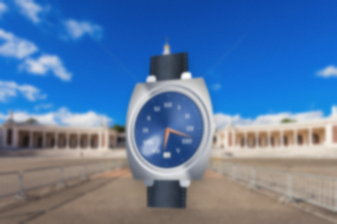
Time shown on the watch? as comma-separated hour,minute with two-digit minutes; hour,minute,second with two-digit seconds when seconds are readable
6,18
